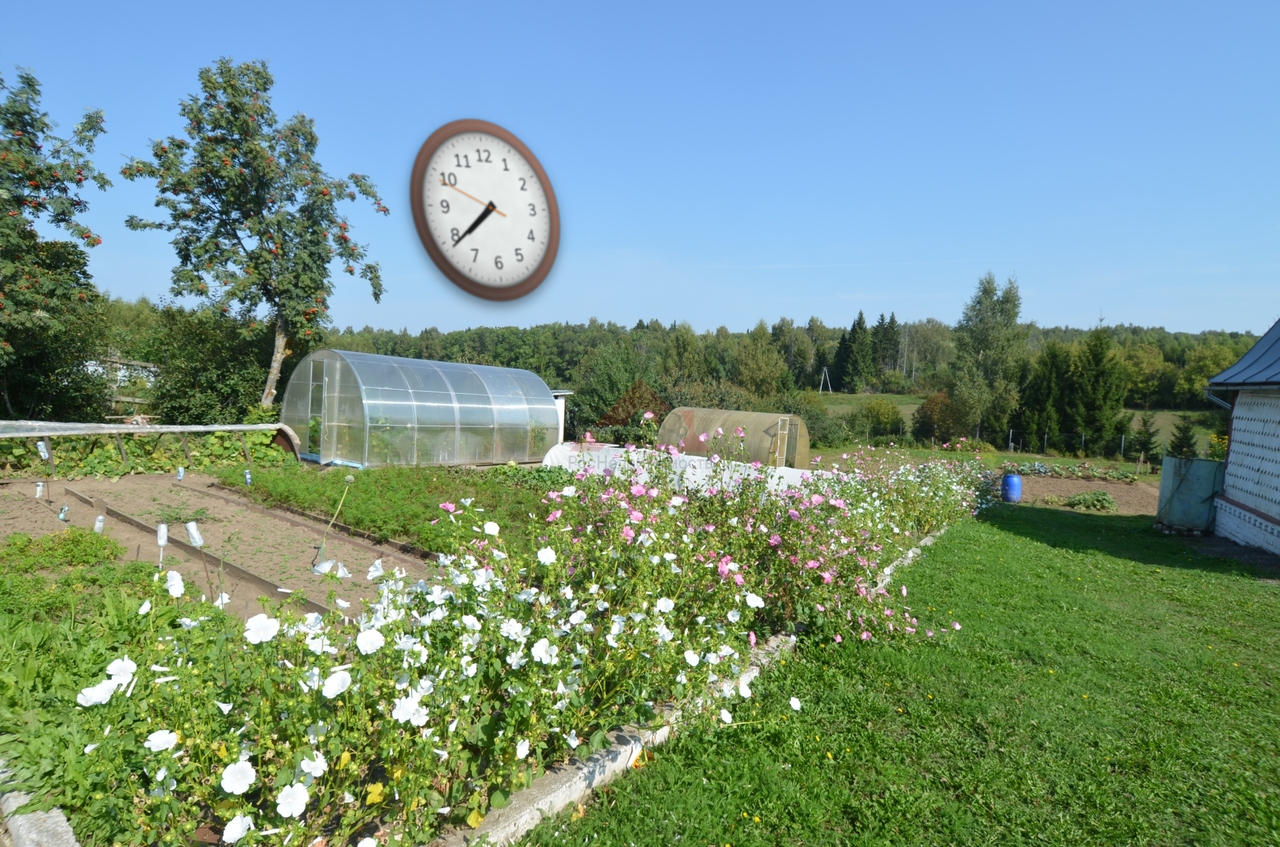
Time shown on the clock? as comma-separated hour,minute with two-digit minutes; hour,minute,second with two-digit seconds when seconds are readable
7,38,49
